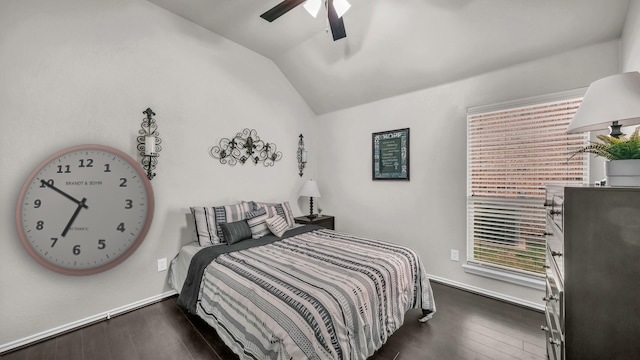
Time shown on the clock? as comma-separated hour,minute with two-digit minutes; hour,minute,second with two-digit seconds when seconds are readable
6,50
